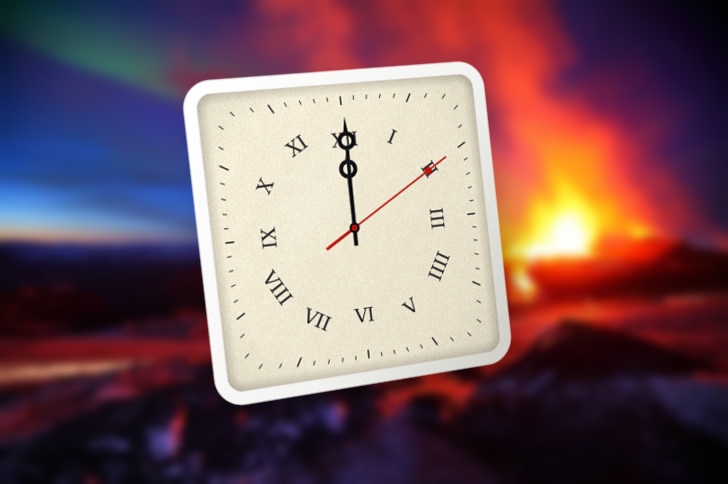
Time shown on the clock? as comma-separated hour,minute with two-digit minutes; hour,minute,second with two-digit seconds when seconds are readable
12,00,10
